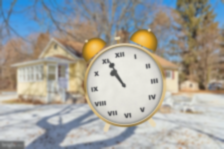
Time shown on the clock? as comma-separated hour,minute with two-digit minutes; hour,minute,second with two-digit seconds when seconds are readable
10,56
